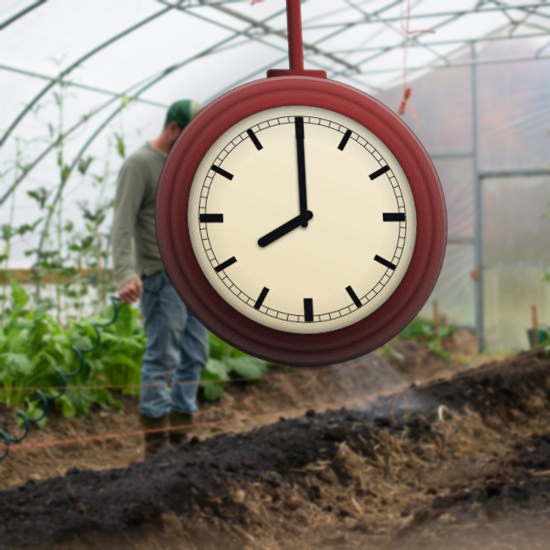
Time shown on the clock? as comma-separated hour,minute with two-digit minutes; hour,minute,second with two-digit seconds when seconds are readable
8,00
